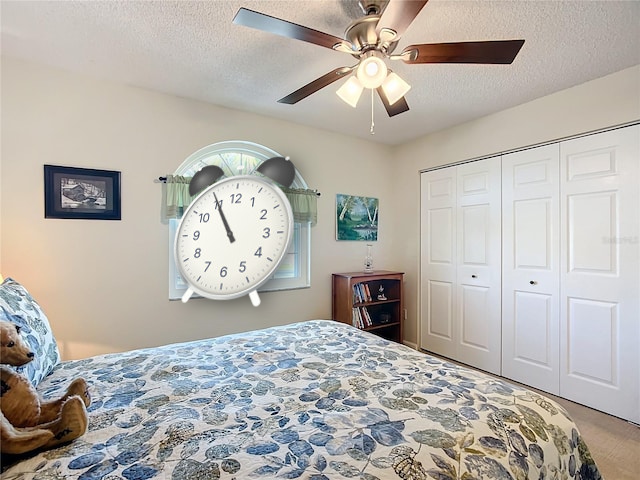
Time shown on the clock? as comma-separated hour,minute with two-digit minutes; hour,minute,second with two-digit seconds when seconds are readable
10,55
